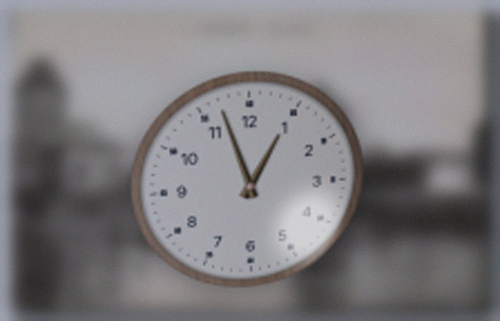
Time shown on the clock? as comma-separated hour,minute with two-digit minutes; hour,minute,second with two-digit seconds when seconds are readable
12,57
